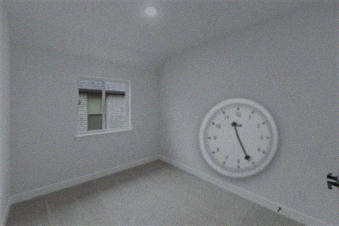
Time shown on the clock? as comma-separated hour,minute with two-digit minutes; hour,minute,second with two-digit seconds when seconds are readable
11,26
